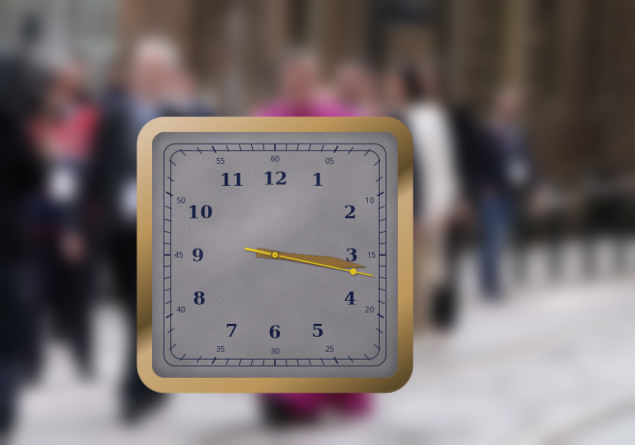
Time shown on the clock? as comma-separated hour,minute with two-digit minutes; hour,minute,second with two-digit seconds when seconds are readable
3,16,17
